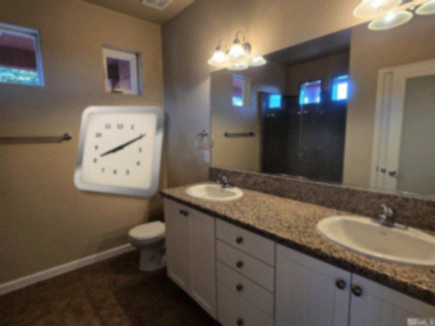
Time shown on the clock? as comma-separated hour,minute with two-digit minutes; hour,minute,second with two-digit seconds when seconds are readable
8,10
